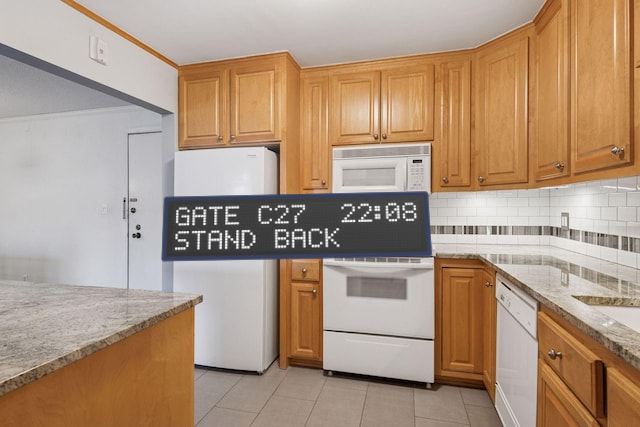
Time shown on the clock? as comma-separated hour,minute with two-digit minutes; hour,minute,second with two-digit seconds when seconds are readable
22,08
